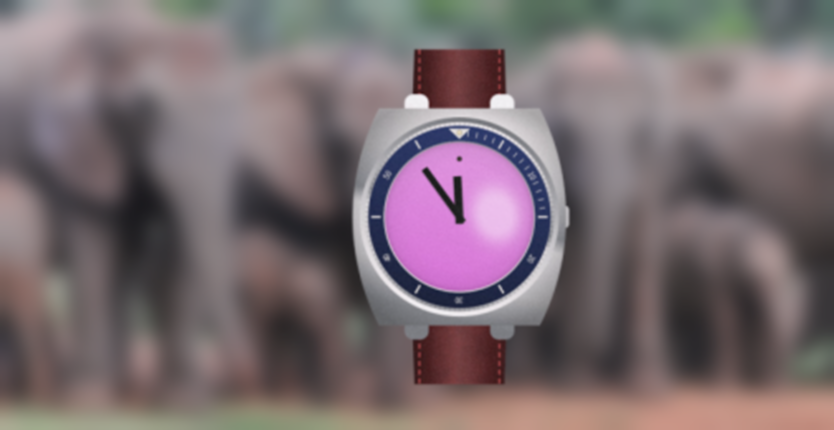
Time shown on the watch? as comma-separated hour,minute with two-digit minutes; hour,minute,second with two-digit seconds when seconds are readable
11,54
